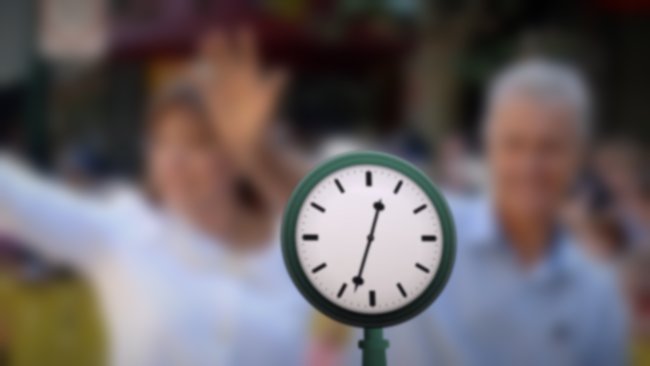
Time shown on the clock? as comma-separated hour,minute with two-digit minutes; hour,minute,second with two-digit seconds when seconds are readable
12,33
